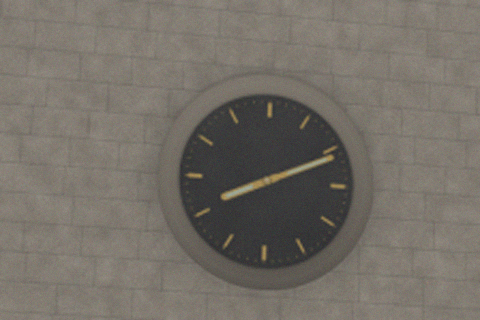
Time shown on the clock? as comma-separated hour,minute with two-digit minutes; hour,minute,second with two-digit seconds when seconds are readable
8,11
